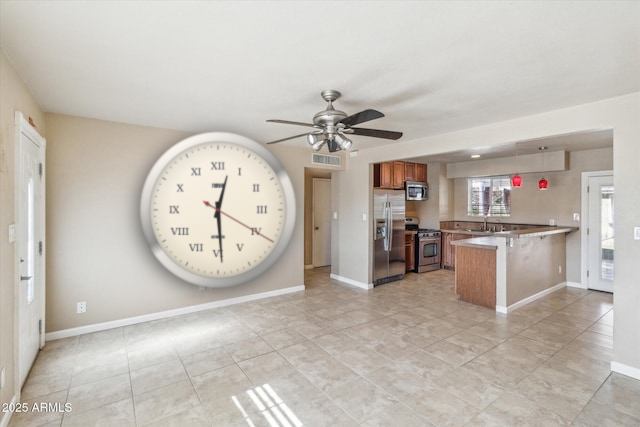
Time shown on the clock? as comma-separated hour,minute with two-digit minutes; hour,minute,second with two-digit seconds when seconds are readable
12,29,20
